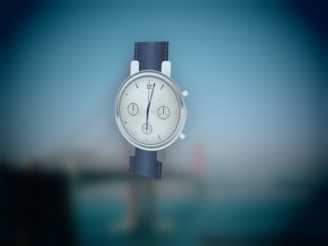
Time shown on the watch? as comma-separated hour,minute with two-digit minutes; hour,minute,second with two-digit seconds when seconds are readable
6,02
